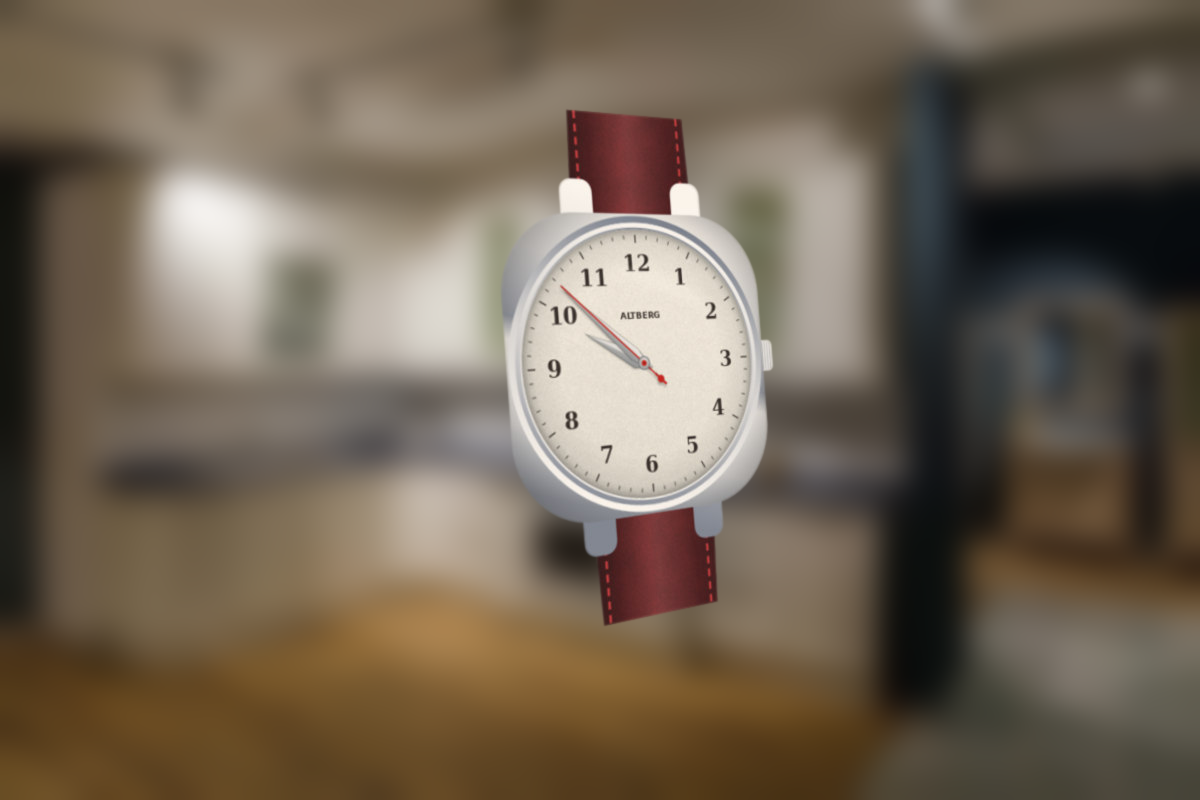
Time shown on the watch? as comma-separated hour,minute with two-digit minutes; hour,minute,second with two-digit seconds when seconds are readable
9,51,52
